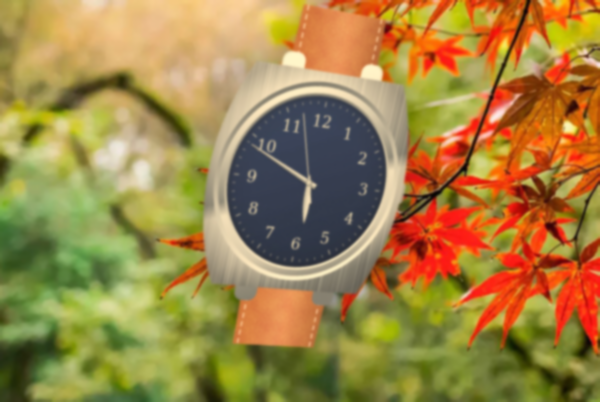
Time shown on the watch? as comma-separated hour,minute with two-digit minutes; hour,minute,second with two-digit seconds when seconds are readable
5,48,57
